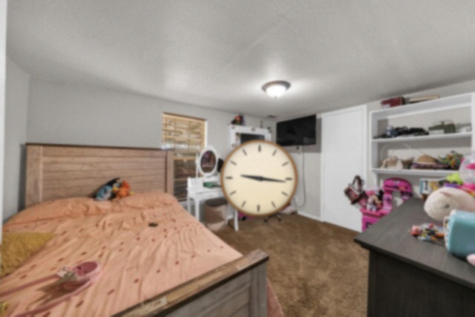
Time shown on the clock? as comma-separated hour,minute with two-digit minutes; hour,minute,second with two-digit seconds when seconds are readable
9,16
